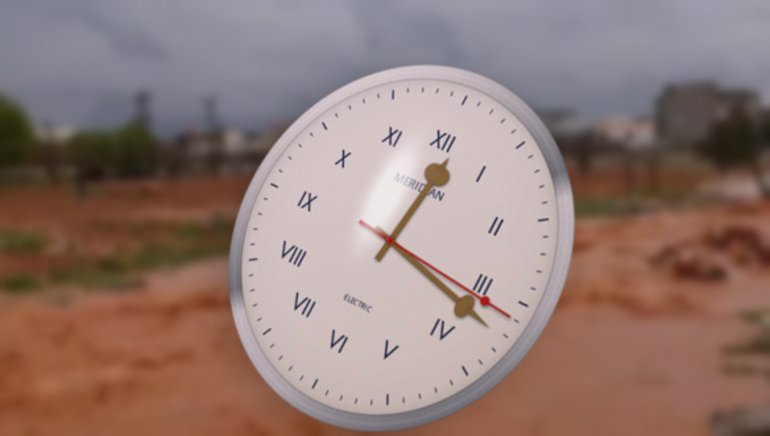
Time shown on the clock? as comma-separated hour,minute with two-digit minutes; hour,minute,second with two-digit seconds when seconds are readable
12,17,16
